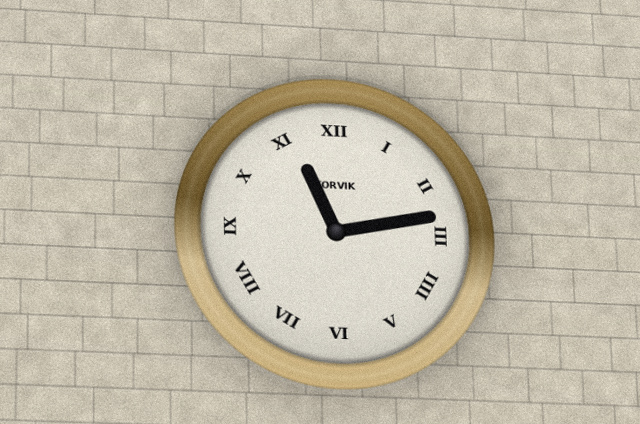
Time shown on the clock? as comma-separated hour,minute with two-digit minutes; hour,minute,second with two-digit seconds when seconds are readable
11,13
